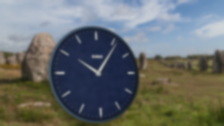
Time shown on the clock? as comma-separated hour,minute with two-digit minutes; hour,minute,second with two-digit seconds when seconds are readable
10,06
